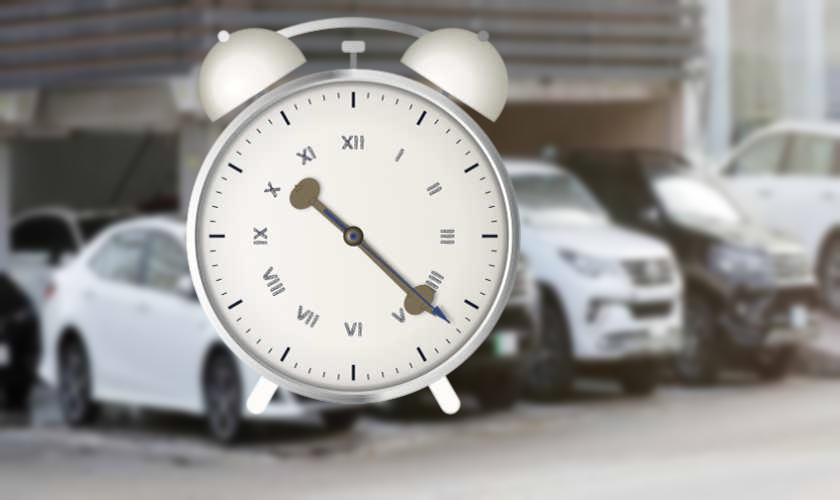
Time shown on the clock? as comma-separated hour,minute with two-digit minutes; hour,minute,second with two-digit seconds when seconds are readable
10,22,22
